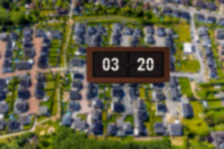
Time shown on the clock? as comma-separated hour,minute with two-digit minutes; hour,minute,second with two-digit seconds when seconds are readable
3,20
